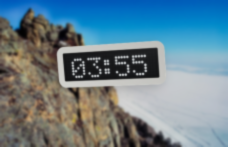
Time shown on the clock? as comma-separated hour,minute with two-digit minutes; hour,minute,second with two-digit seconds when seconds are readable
3,55
